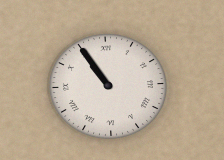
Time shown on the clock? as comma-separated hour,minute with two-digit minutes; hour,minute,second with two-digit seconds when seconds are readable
10,55
